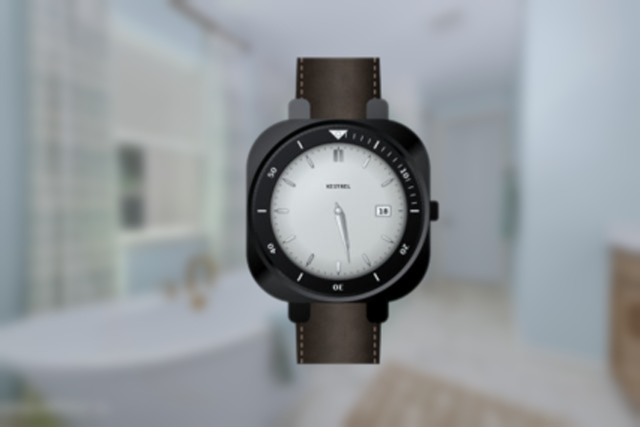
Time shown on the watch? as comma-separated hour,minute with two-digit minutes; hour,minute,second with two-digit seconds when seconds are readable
5,28
